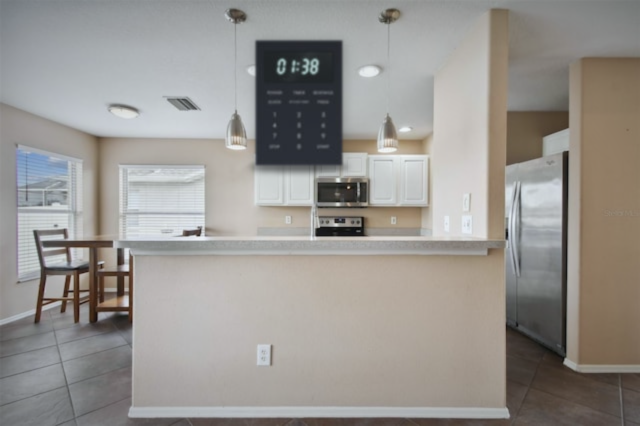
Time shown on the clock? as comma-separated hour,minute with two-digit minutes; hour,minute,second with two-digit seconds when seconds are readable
1,38
